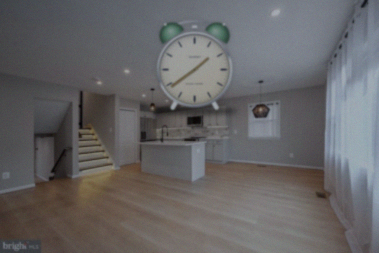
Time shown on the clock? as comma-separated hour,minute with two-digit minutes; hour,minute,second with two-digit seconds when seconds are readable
1,39
